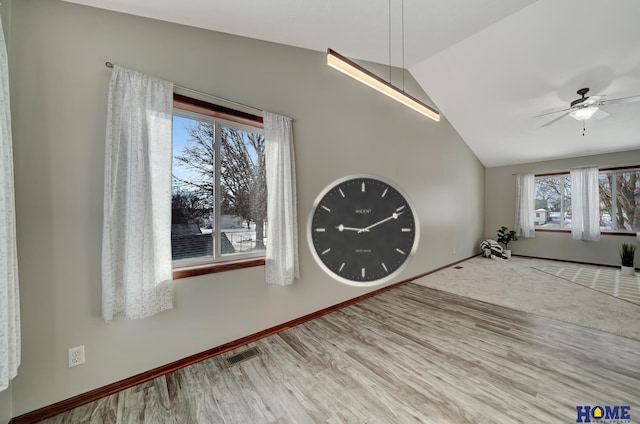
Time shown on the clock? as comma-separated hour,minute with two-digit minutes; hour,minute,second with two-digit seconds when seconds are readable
9,11
